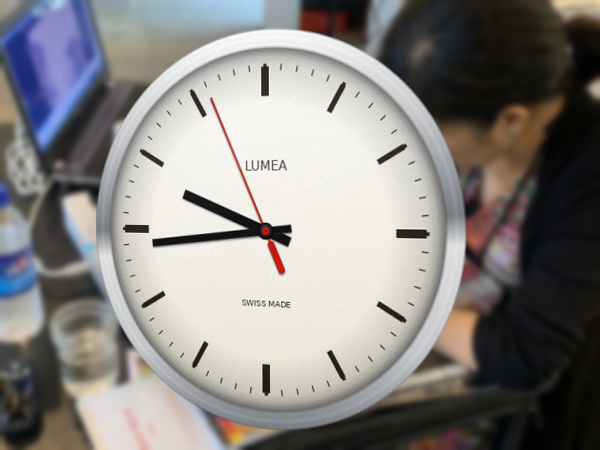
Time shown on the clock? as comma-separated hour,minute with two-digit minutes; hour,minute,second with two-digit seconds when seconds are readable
9,43,56
